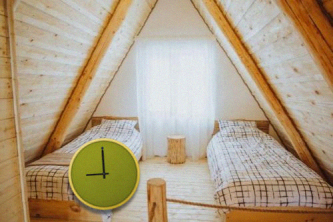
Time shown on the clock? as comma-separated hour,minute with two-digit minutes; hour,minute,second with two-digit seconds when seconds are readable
9,00
